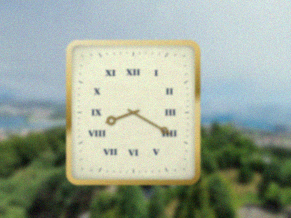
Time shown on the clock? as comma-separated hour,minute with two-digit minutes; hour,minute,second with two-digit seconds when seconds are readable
8,20
